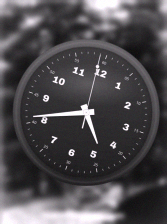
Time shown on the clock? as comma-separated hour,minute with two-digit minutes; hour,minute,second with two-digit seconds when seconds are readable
4,40,59
